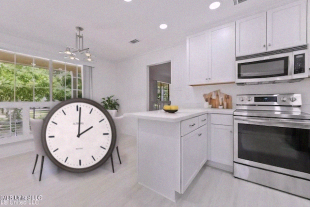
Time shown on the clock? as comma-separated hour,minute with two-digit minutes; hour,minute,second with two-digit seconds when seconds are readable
2,01
